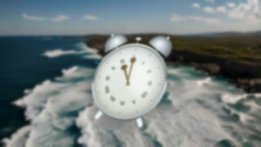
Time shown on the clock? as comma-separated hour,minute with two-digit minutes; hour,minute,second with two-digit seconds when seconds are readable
11,00
